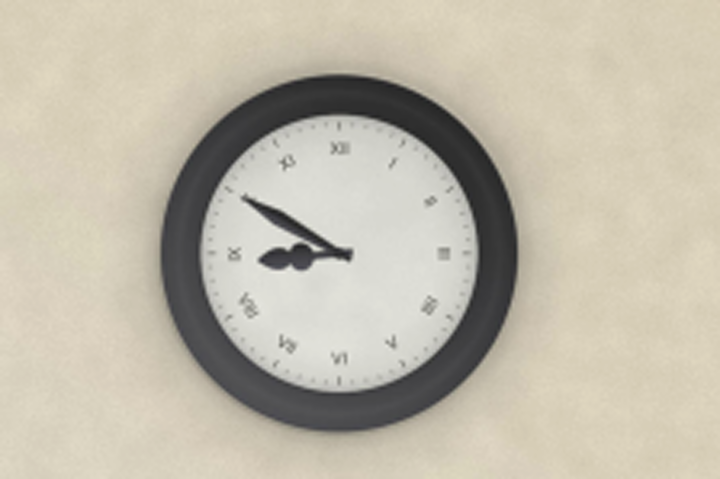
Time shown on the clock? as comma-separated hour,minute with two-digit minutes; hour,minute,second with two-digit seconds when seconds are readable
8,50
